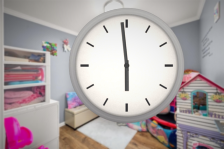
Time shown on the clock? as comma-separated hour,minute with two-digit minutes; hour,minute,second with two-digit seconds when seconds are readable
5,59
